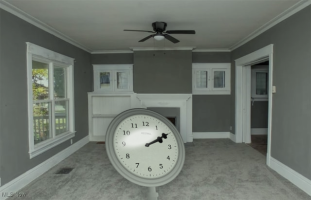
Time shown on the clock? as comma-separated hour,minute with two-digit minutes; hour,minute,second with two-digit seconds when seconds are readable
2,10
